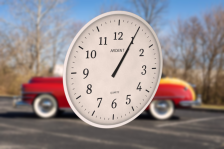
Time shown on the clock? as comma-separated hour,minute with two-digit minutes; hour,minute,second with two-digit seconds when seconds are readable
1,05
